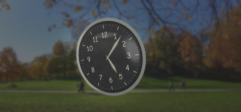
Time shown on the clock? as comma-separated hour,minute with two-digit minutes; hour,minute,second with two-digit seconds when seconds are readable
5,07
